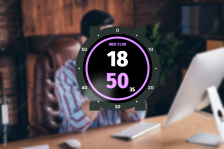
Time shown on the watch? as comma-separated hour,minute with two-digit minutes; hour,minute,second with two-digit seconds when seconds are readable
18,50
